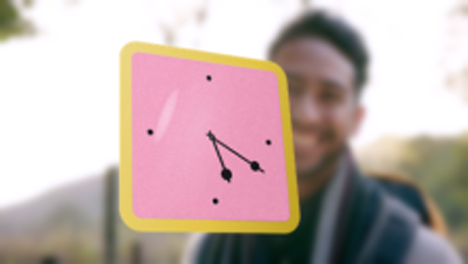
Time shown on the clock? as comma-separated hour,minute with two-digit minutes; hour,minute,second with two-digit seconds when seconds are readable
5,20
